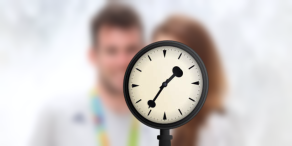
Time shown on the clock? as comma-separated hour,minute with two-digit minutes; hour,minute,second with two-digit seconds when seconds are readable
1,36
